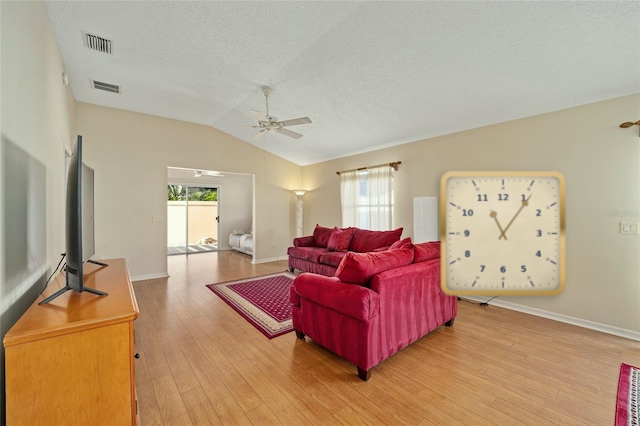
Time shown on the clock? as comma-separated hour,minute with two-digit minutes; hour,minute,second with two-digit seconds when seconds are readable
11,06
